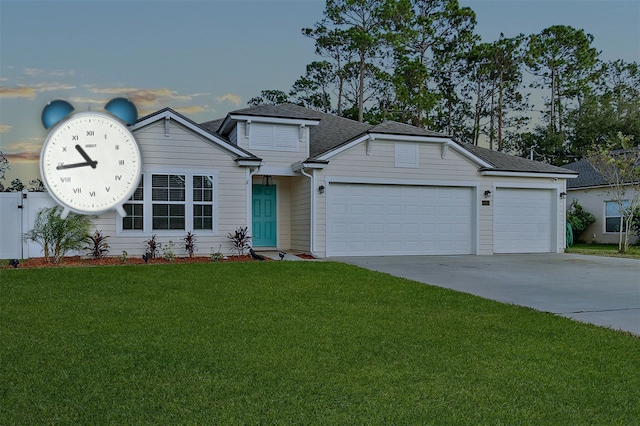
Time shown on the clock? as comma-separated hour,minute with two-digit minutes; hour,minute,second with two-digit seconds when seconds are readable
10,44
